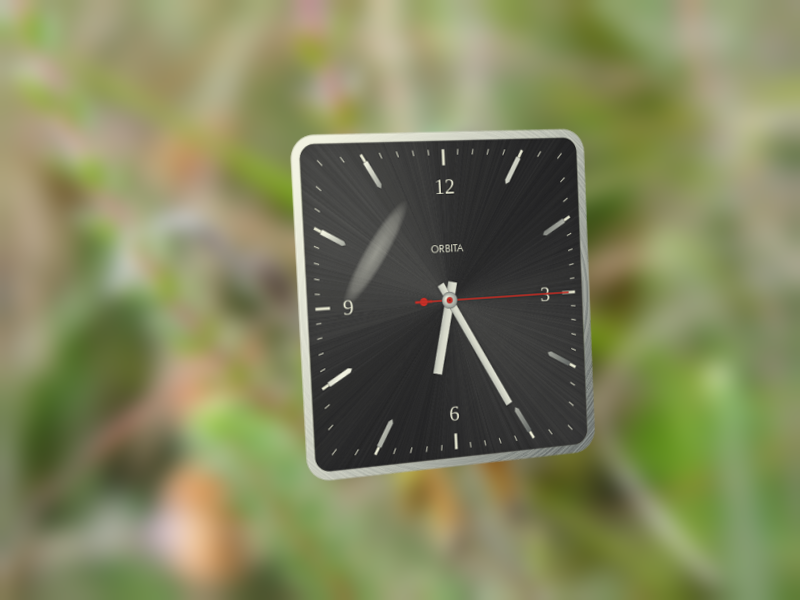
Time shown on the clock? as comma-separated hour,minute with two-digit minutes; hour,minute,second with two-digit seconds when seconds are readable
6,25,15
